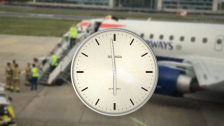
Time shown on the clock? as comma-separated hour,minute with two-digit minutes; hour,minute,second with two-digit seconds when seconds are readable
5,59
